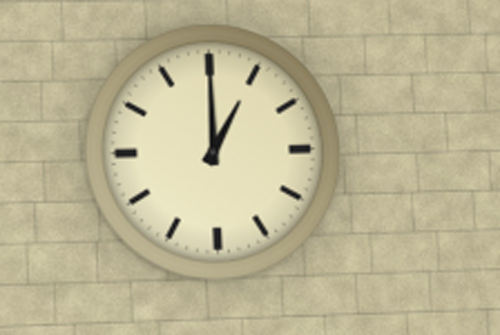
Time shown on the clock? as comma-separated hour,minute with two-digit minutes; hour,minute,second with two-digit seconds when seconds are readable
1,00
